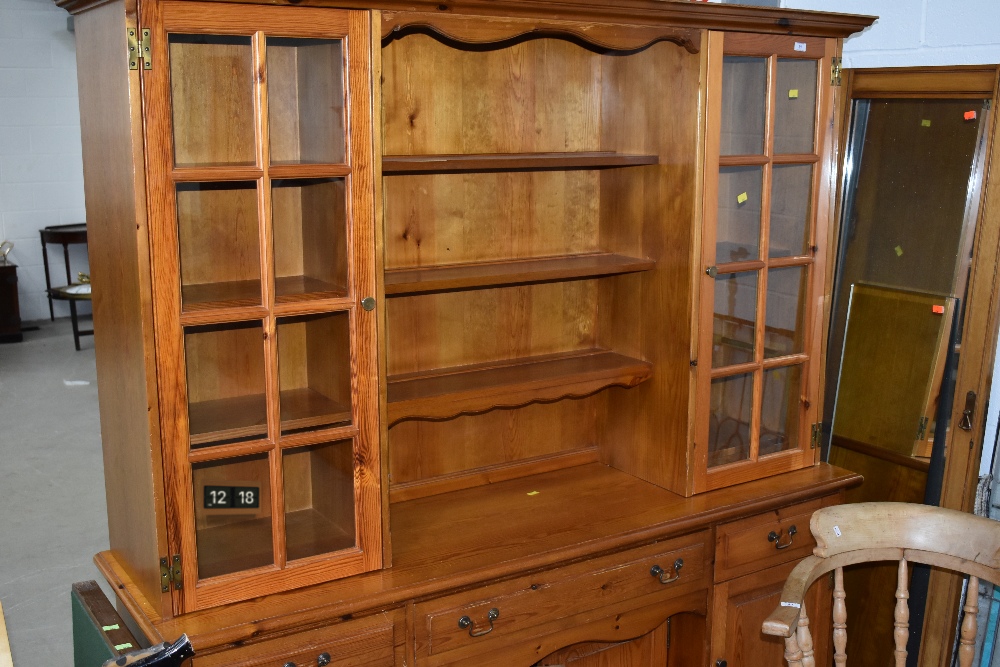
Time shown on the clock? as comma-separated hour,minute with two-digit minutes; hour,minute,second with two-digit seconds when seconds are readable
12,18
